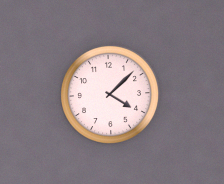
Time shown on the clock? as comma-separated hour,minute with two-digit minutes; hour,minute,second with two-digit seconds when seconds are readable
4,08
